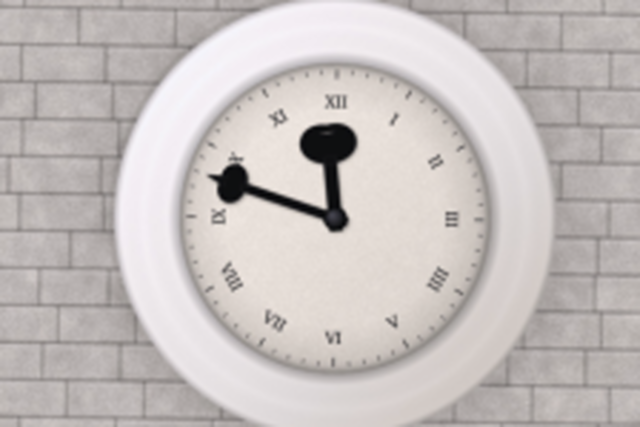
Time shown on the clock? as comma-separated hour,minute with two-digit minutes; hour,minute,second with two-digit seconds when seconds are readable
11,48
